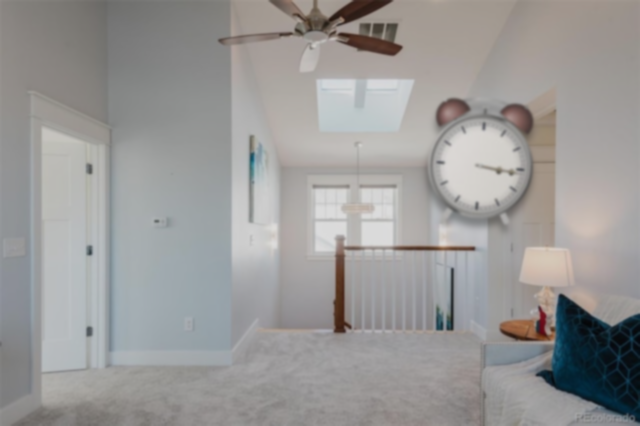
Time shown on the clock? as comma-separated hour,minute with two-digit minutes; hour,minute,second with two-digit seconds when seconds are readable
3,16
